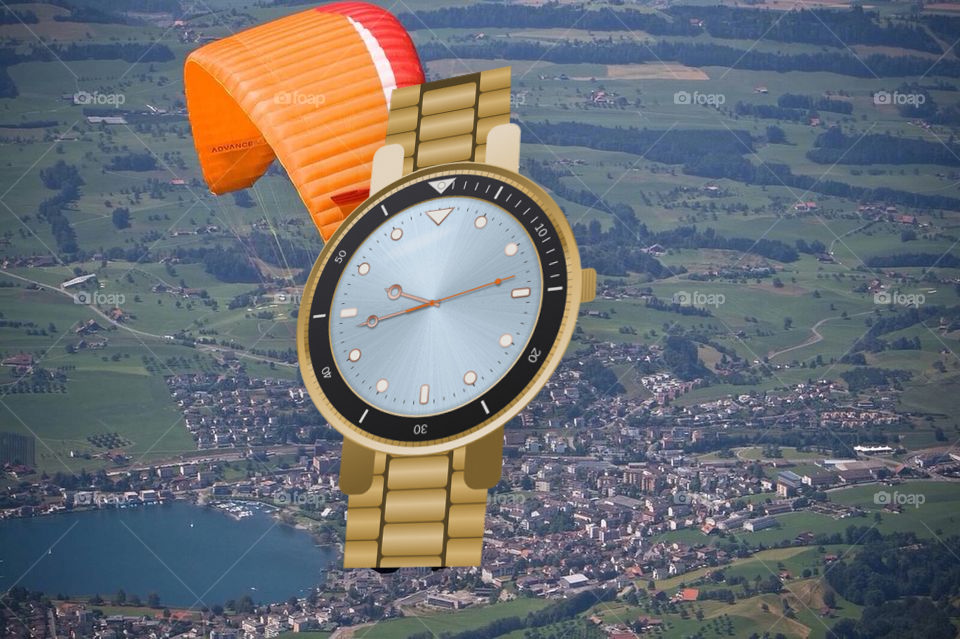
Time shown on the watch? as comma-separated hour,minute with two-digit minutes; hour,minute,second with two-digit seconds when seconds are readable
9,43,13
